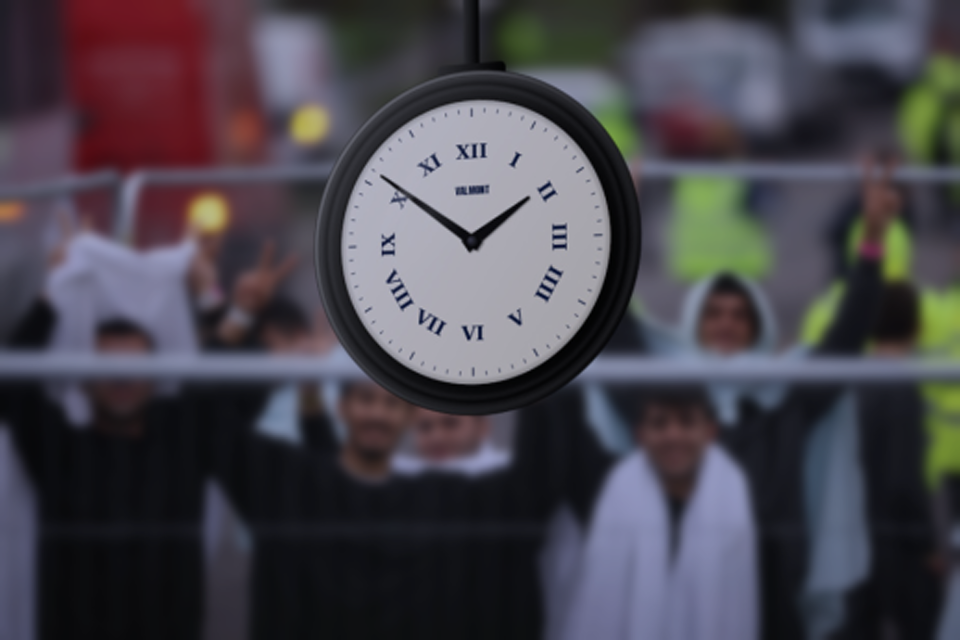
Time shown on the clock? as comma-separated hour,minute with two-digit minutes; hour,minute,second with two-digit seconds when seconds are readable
1,51
